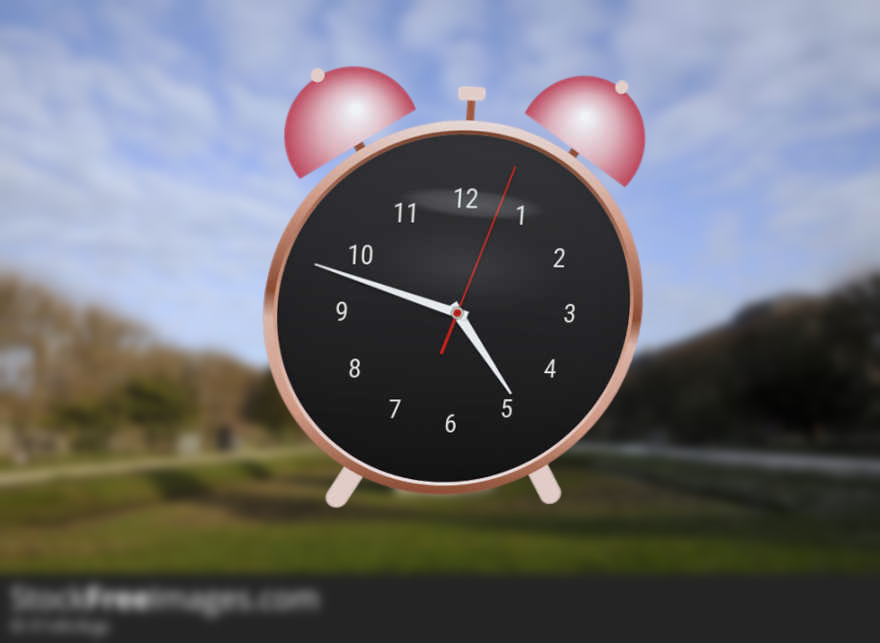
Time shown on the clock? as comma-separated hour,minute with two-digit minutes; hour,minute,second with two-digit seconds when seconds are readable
4,48,03
